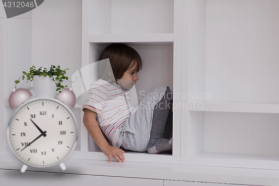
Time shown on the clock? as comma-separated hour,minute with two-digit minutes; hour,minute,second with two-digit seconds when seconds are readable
10,39
